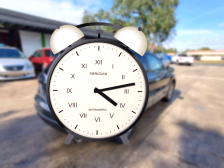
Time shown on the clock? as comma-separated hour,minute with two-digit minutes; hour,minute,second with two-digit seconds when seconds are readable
4,13
